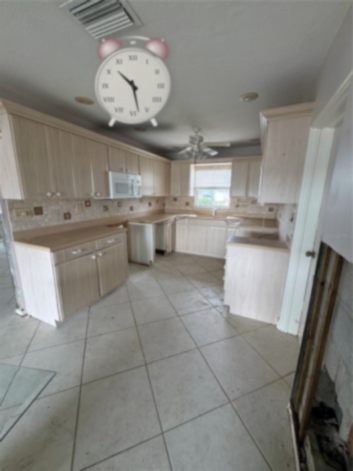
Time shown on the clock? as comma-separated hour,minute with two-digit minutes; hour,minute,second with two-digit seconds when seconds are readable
10,28
